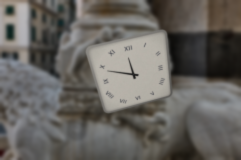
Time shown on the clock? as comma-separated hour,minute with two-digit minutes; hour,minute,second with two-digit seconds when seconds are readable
11,49
